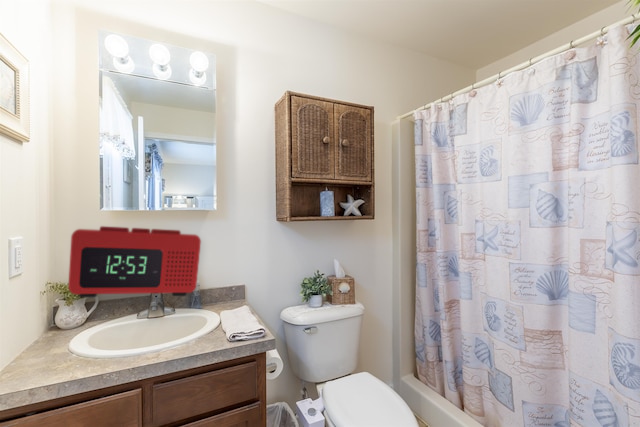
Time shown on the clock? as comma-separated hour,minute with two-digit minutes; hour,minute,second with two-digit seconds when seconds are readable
12,53
